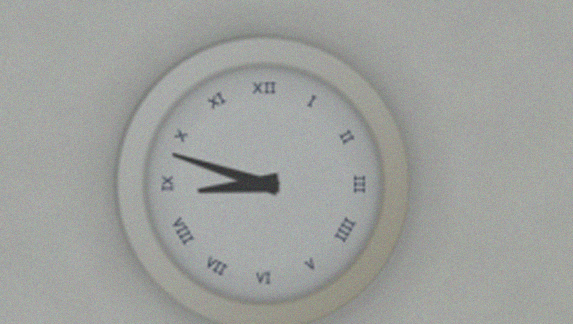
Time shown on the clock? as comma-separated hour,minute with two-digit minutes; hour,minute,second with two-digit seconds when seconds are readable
8,48
